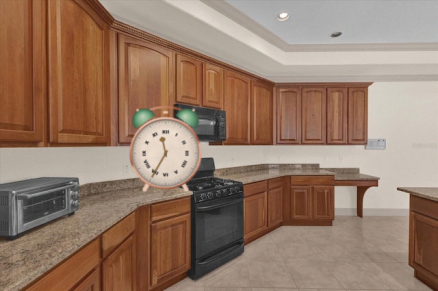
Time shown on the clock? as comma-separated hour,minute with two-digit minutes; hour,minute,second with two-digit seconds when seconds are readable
11,35
